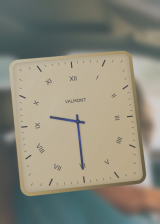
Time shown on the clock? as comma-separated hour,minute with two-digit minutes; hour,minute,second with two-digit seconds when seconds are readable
9,30
